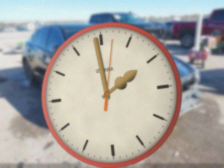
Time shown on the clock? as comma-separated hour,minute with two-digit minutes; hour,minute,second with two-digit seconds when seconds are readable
1,59,02
